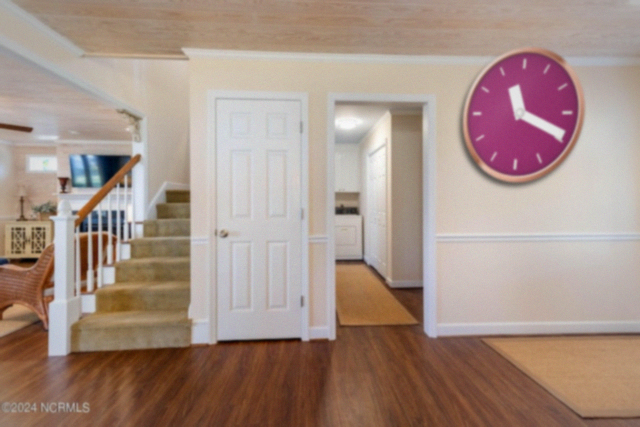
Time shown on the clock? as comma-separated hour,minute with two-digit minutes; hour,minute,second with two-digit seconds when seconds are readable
11,19
